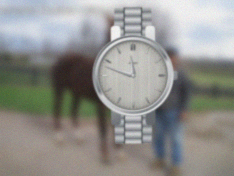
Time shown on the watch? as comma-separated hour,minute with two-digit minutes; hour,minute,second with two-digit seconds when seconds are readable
11,48
